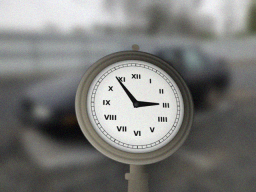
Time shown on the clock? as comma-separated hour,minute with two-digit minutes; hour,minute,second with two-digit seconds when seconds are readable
2,54
